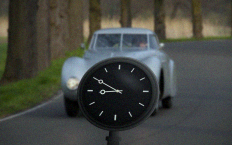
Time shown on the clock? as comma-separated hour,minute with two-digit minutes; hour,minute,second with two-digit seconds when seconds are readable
8,50
